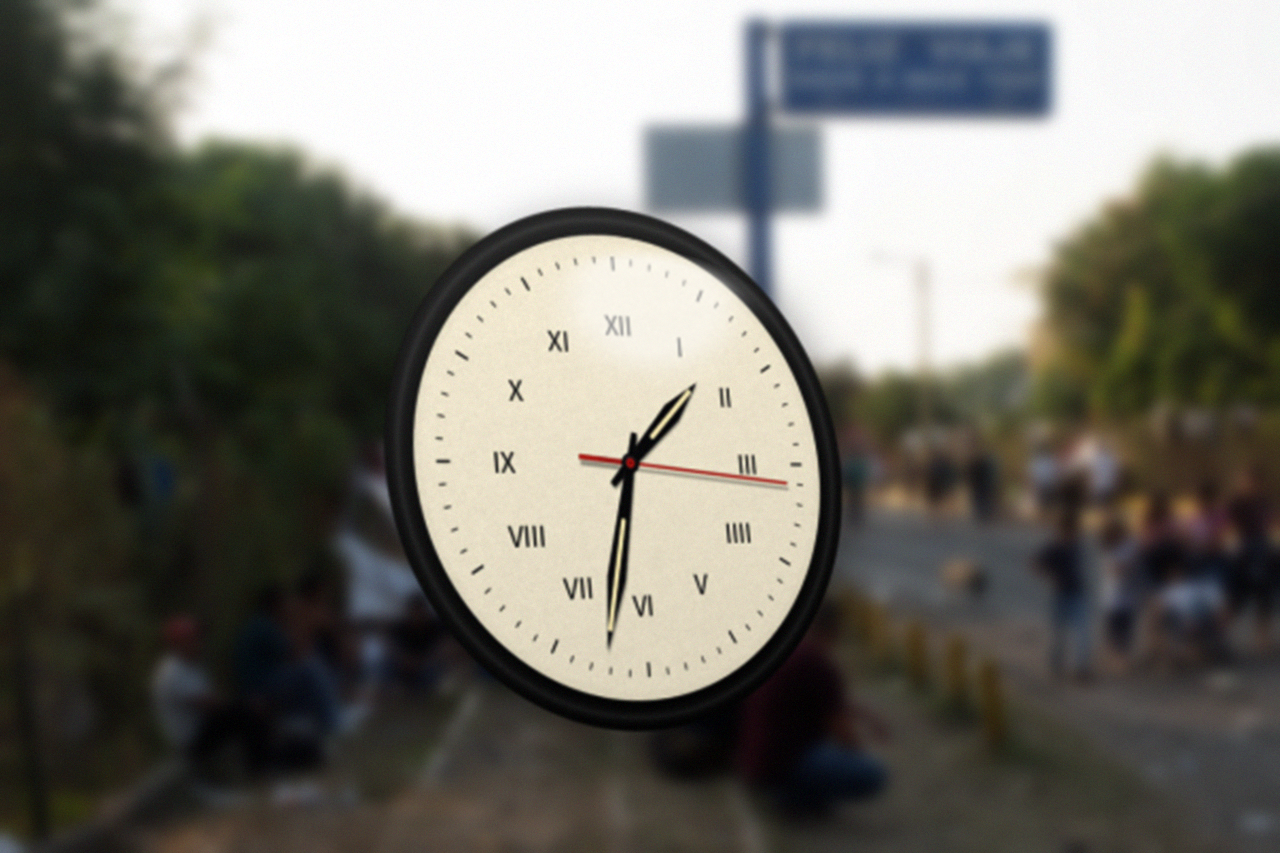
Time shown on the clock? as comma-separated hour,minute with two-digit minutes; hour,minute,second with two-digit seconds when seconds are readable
1,32,16
